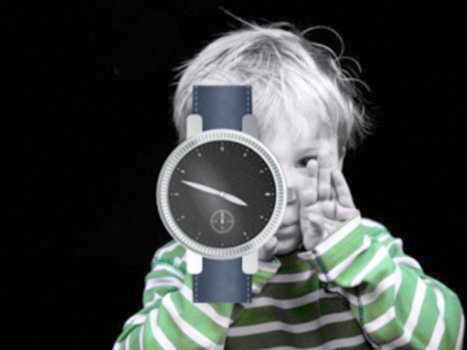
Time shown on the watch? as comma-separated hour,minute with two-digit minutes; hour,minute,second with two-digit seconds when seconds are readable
3,48
